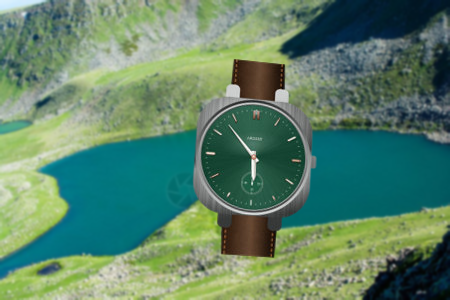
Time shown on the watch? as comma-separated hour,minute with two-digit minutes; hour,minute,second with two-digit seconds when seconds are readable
5,53
